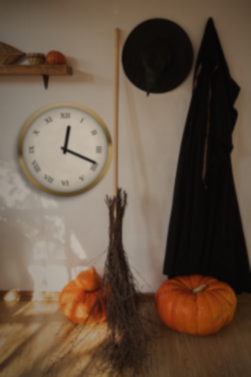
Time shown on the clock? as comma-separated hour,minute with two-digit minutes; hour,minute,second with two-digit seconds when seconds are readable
12,19
